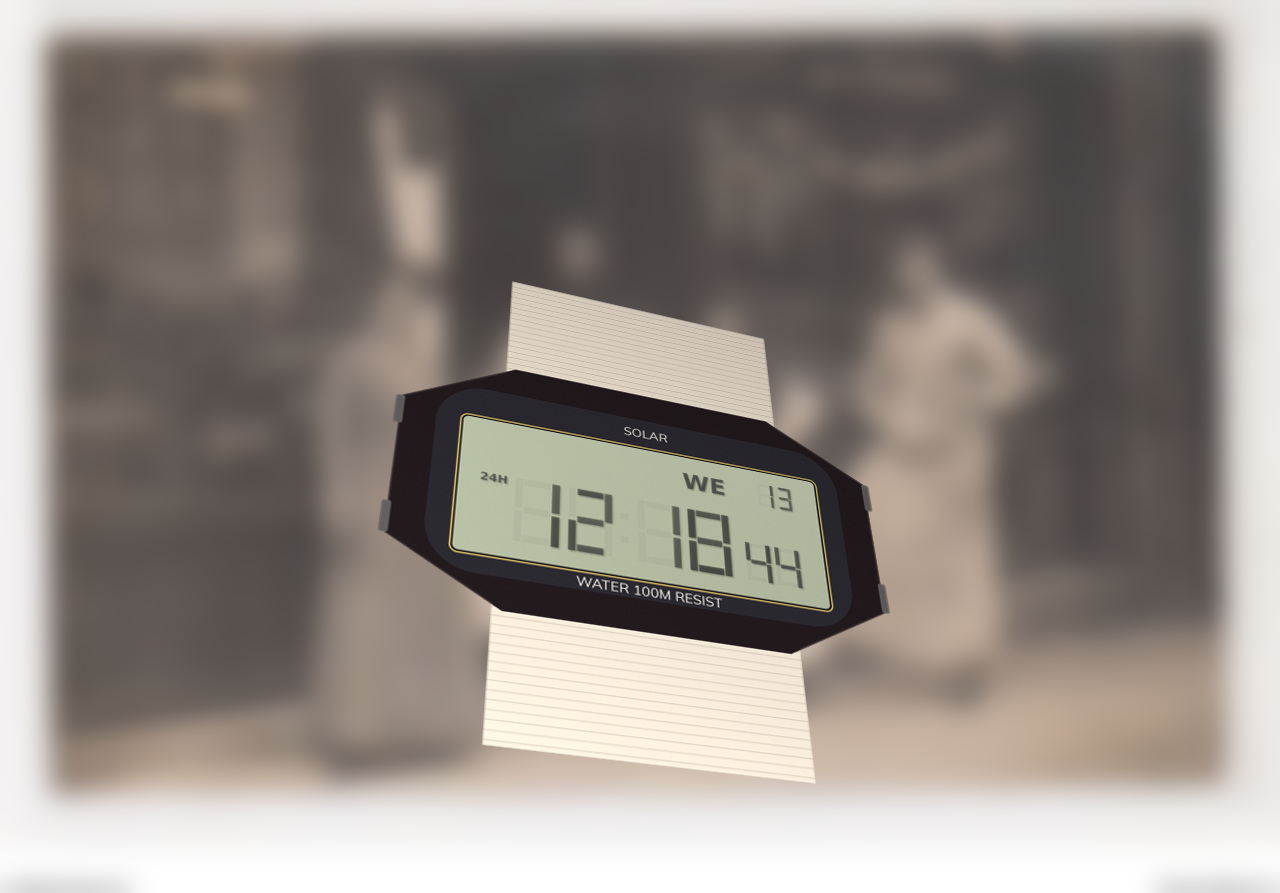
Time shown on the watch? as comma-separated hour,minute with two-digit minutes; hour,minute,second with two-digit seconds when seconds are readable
12,18,44
